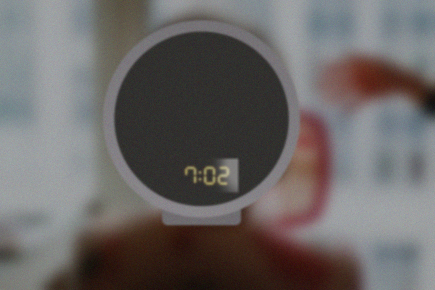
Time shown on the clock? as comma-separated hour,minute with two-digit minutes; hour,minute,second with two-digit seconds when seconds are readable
7,02
